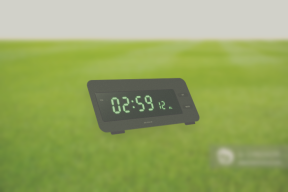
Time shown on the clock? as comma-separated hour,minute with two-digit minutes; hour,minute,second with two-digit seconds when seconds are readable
2,59,12
